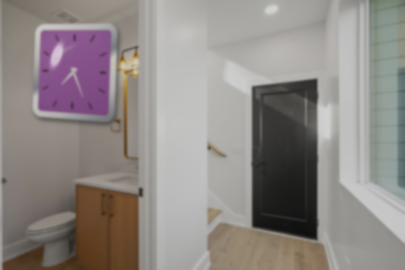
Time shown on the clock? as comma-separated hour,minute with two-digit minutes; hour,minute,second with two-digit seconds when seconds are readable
7,26
